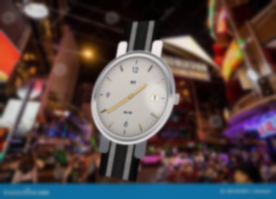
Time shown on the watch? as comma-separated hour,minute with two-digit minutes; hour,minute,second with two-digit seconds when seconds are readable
1,39
